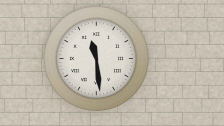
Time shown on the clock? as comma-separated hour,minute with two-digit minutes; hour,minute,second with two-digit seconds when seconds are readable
11,29
